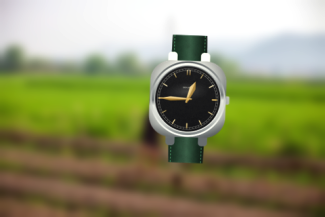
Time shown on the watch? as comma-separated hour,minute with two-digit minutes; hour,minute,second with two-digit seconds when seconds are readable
12,45
